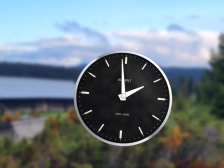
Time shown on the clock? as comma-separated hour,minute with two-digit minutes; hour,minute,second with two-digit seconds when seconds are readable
1,59
